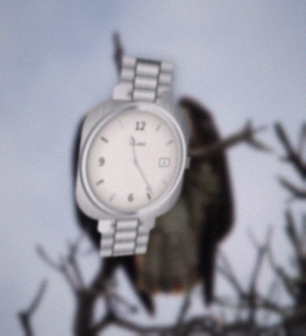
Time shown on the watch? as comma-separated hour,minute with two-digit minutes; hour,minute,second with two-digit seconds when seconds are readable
11,24
